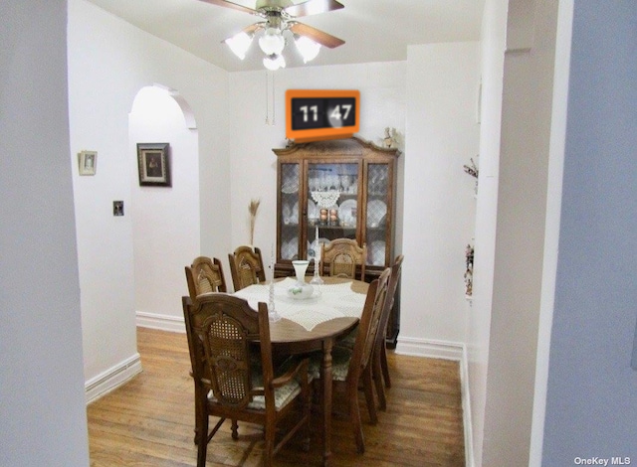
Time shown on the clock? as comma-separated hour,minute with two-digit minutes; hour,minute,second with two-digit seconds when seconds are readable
11,47
